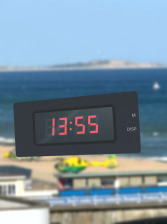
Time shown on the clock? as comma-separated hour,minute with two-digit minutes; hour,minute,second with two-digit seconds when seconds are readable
13,55
